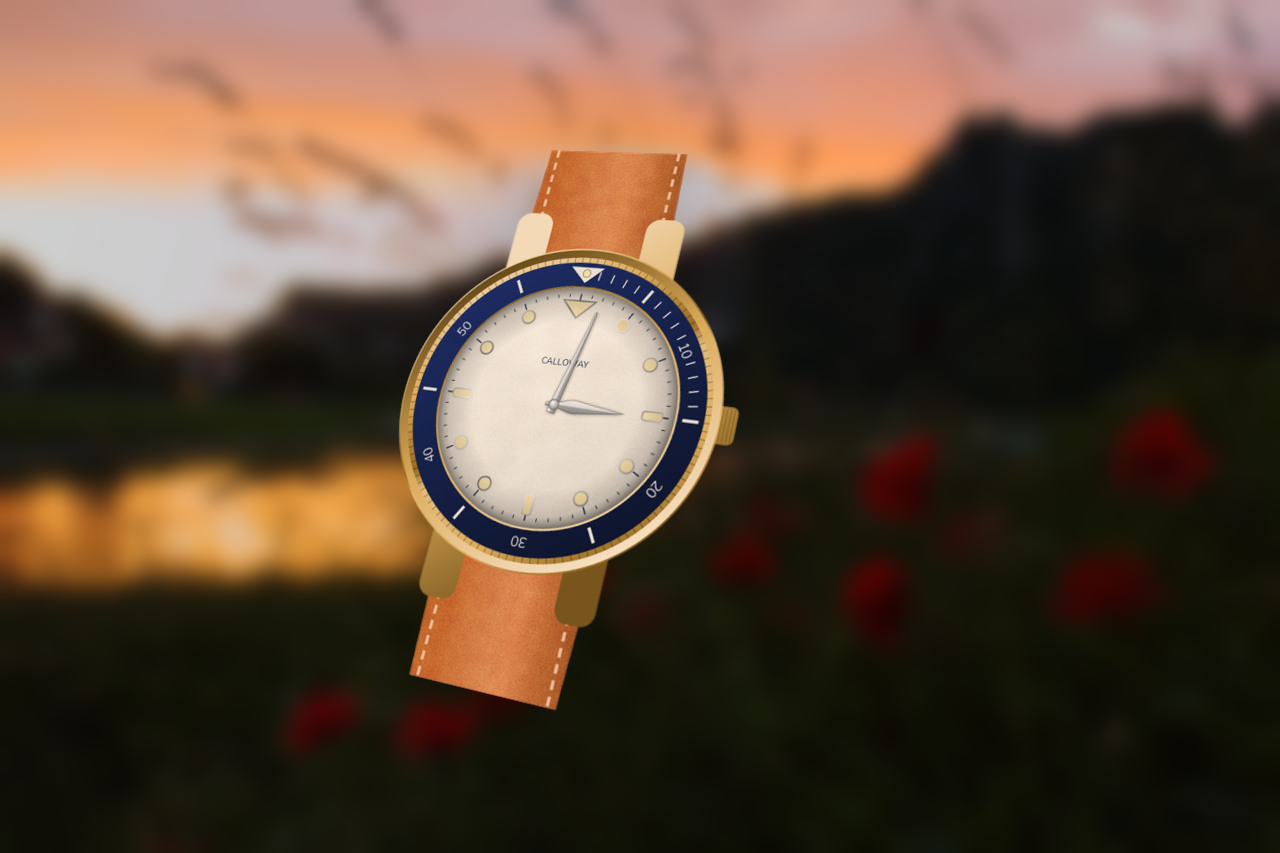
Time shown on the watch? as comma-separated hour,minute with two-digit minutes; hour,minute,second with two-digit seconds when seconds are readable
3,02
